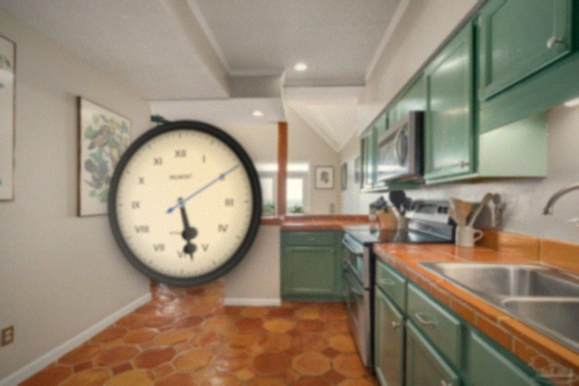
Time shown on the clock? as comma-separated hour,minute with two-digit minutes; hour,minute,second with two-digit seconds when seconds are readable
5,28,10
